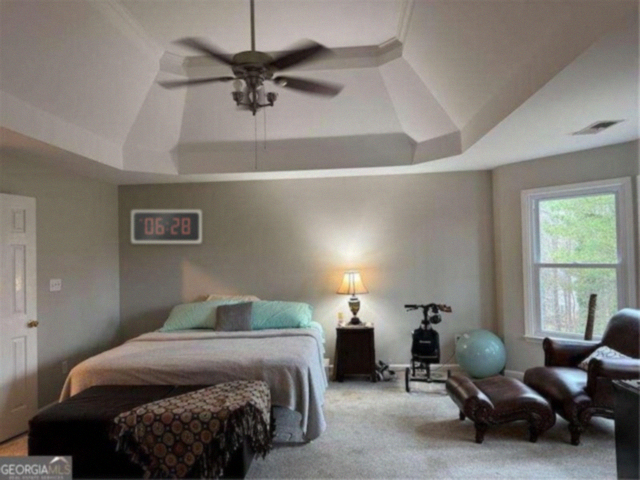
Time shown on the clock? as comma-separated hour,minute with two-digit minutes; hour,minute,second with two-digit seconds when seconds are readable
6,28
